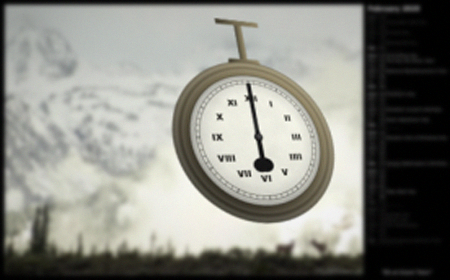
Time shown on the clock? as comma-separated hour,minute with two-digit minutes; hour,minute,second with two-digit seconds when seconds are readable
6,00
